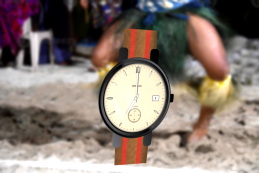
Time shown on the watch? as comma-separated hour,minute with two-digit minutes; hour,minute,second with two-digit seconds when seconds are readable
7,00
